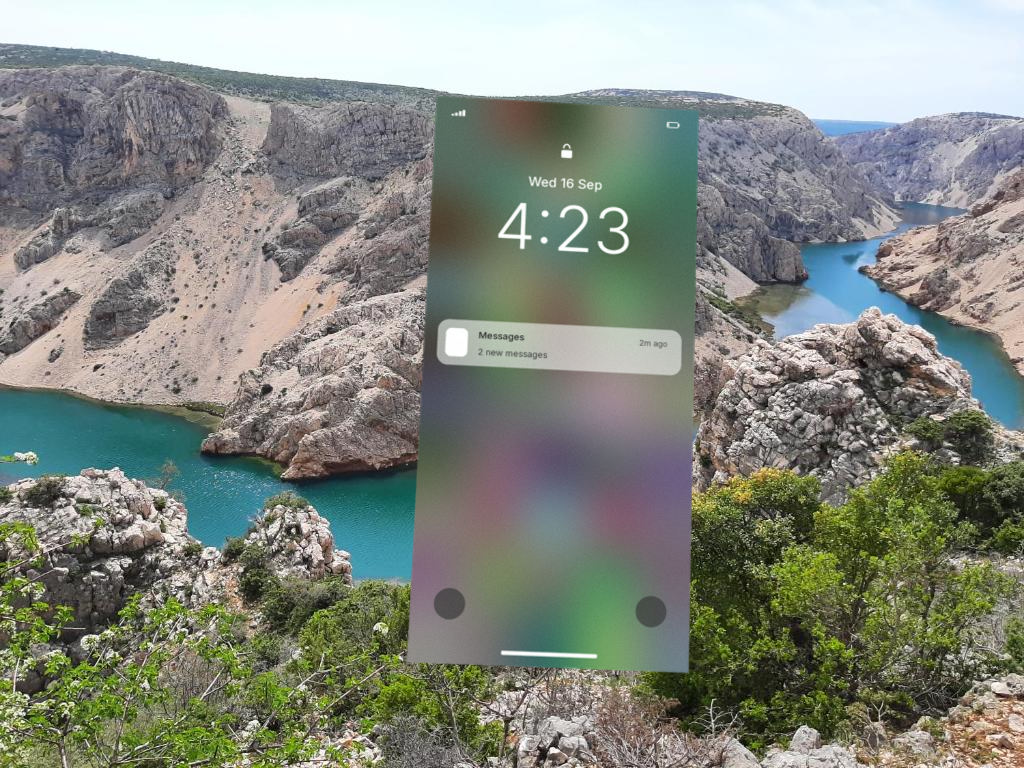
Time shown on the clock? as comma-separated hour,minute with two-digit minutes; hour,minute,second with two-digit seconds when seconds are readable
4,23
